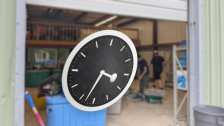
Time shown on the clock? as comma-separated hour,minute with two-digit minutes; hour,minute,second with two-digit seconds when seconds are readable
3,33
